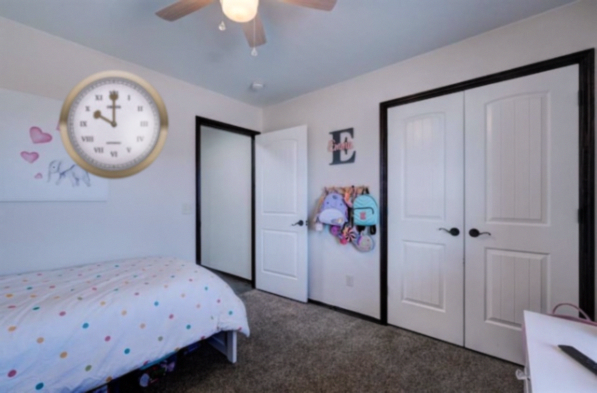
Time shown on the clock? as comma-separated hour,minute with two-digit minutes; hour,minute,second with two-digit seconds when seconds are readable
10,00
